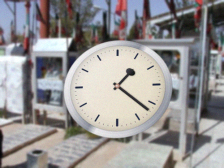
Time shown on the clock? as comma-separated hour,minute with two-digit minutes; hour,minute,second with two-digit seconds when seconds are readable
1,22
